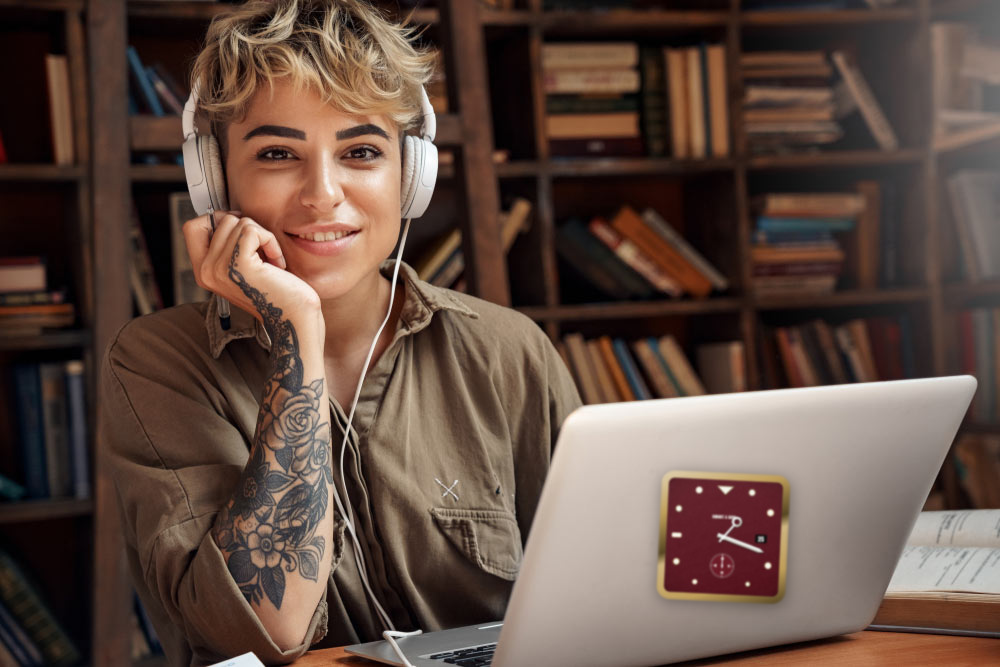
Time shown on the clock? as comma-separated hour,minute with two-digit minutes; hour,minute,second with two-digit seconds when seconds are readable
1,18
